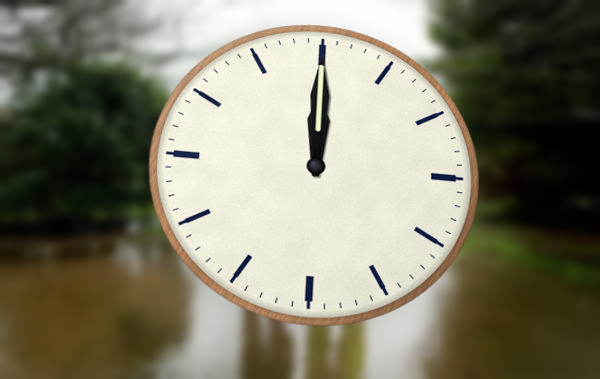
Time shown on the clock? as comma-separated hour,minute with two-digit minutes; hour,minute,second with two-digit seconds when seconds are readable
12,00
